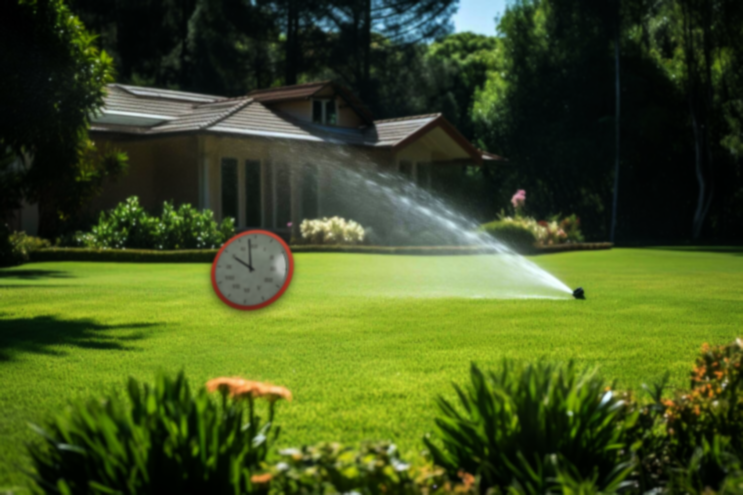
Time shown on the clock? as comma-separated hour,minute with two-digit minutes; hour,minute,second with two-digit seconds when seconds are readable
9,58
